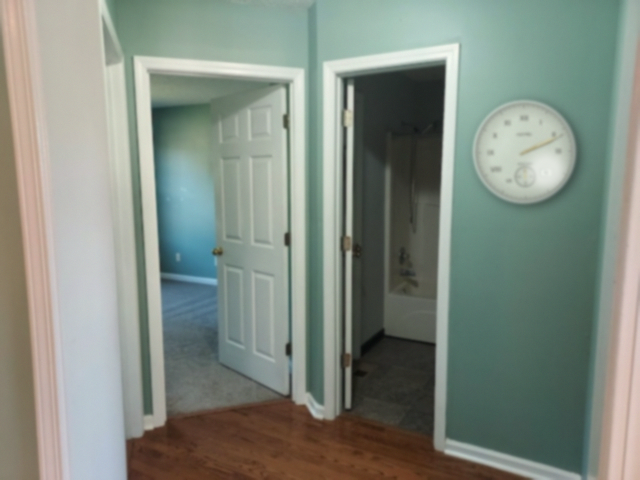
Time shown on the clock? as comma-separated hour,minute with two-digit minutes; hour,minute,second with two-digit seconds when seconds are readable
2,11
